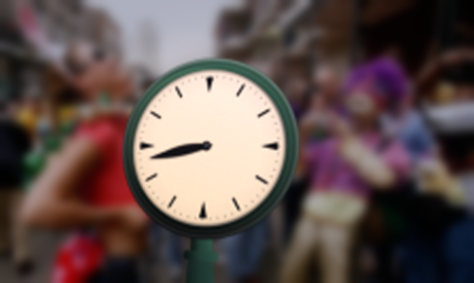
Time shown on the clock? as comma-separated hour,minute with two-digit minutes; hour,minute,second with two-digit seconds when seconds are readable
8,43
